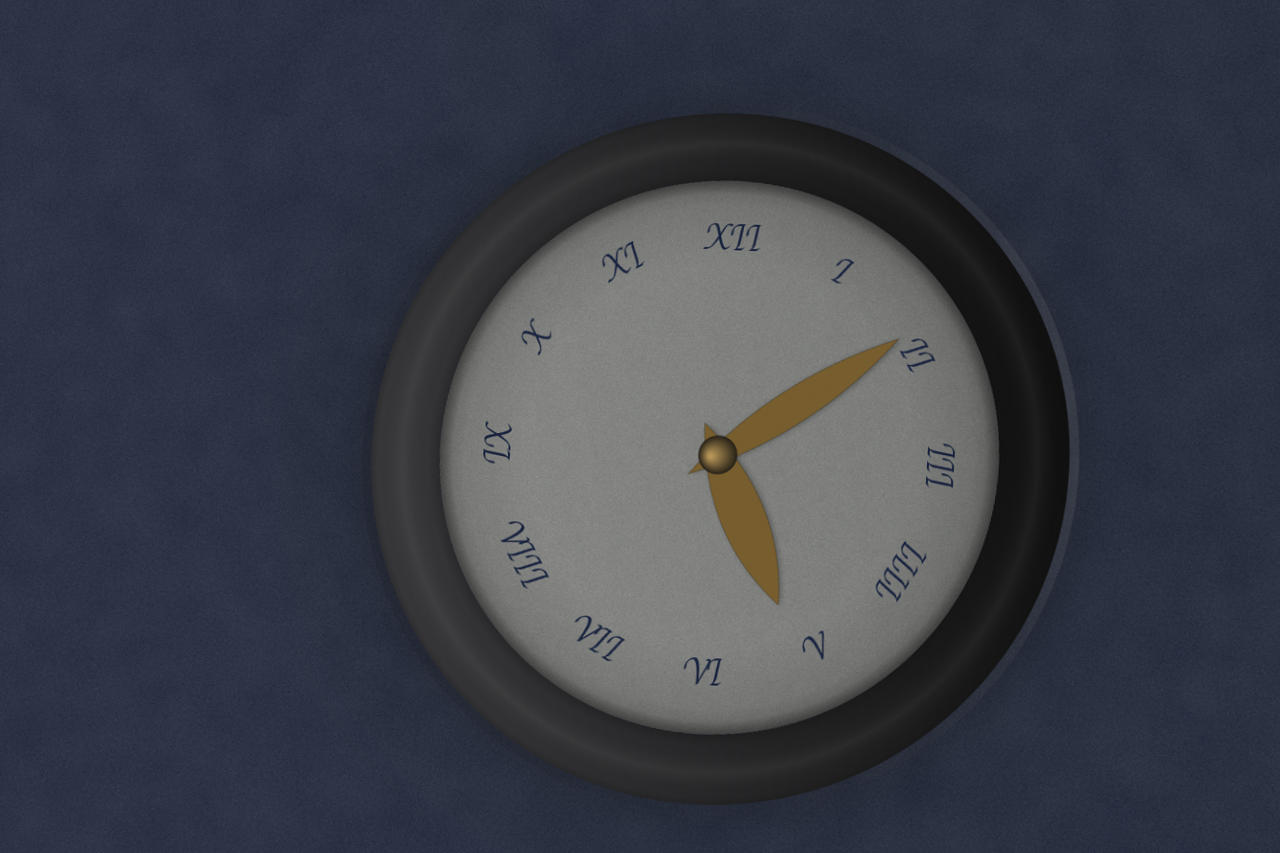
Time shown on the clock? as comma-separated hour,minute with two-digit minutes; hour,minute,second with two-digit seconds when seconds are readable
5,09
